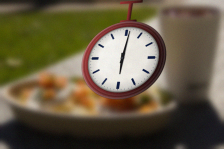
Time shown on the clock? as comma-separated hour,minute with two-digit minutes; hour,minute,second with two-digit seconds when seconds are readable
6,01
